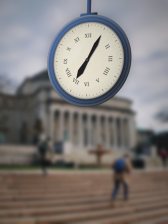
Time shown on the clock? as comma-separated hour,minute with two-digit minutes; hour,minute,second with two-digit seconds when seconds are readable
7,05
